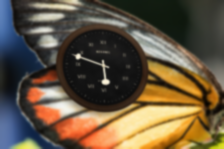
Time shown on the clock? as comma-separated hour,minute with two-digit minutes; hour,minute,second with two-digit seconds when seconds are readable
5,48
